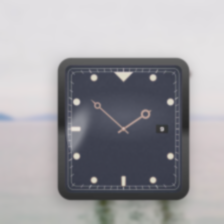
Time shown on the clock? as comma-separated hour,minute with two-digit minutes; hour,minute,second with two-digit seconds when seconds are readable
1,52
